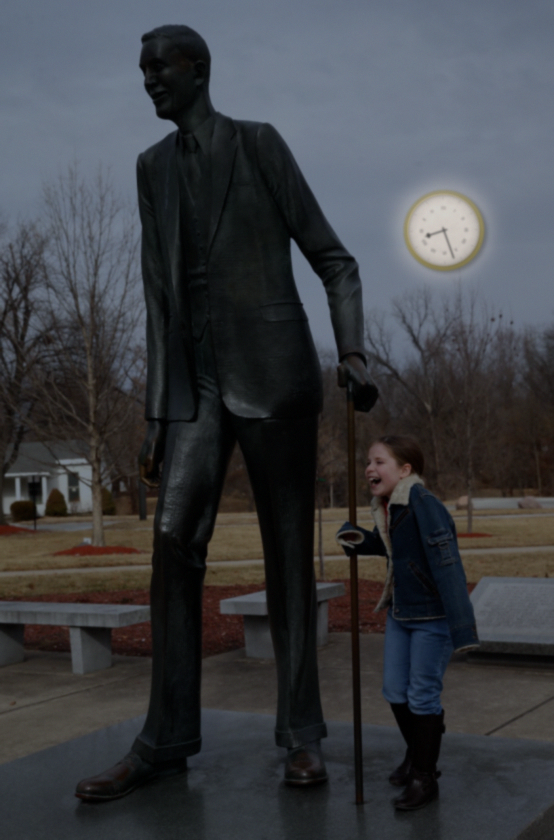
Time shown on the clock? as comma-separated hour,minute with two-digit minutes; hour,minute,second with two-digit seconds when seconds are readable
8,27
